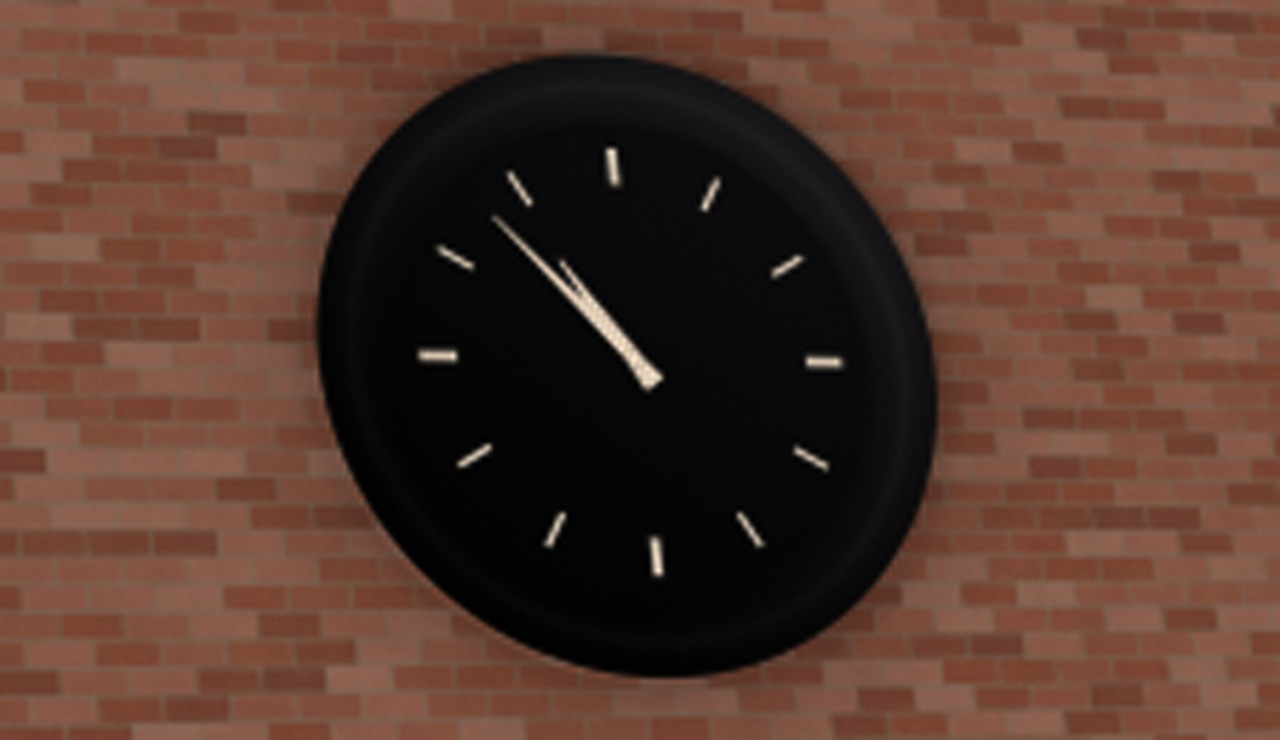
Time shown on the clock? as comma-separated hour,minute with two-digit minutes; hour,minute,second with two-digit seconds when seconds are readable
10,53
